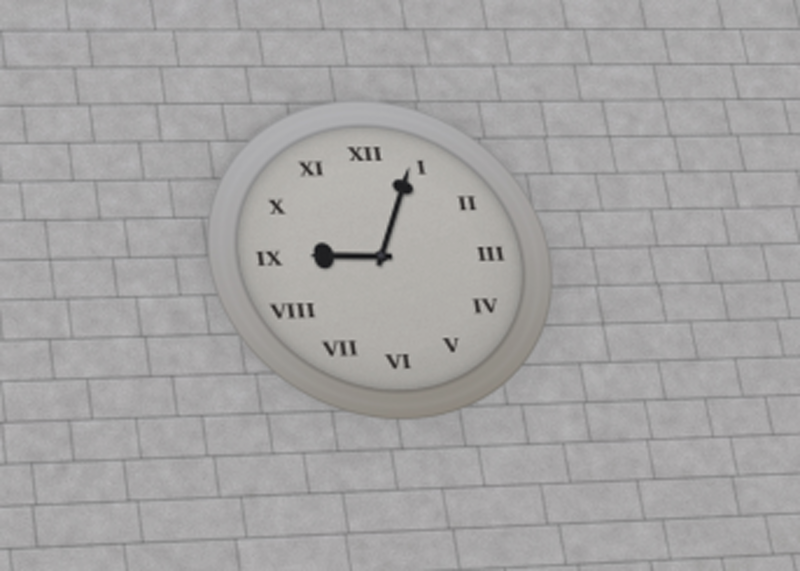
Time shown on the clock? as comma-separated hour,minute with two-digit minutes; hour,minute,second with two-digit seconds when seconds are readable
9,04
